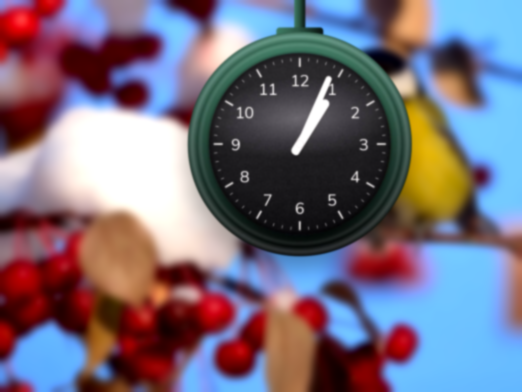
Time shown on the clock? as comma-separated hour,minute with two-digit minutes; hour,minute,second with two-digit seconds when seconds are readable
1,04
